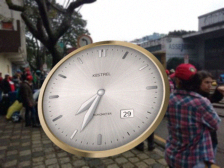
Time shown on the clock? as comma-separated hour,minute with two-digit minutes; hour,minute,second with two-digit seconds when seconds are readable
7,34
